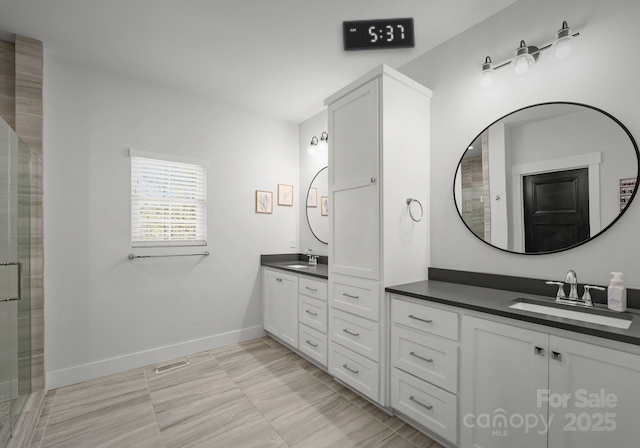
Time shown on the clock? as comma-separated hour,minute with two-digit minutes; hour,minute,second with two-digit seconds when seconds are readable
5,37
